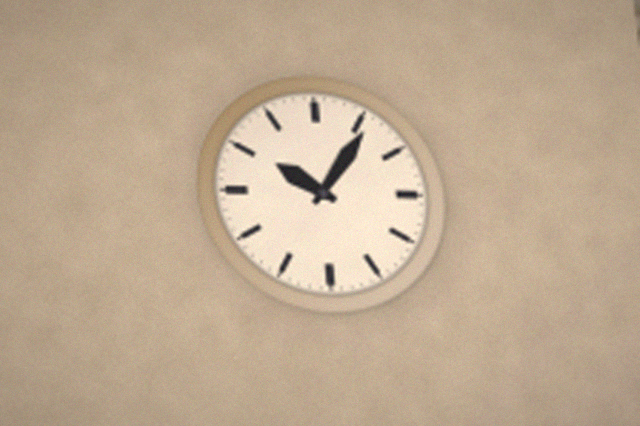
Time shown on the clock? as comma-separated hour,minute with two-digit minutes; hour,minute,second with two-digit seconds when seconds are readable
10,06
